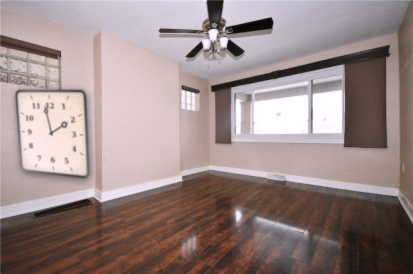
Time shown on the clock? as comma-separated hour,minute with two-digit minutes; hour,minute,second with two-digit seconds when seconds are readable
1,58
